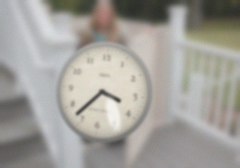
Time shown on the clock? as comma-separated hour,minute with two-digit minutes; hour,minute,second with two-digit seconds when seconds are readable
3,37
